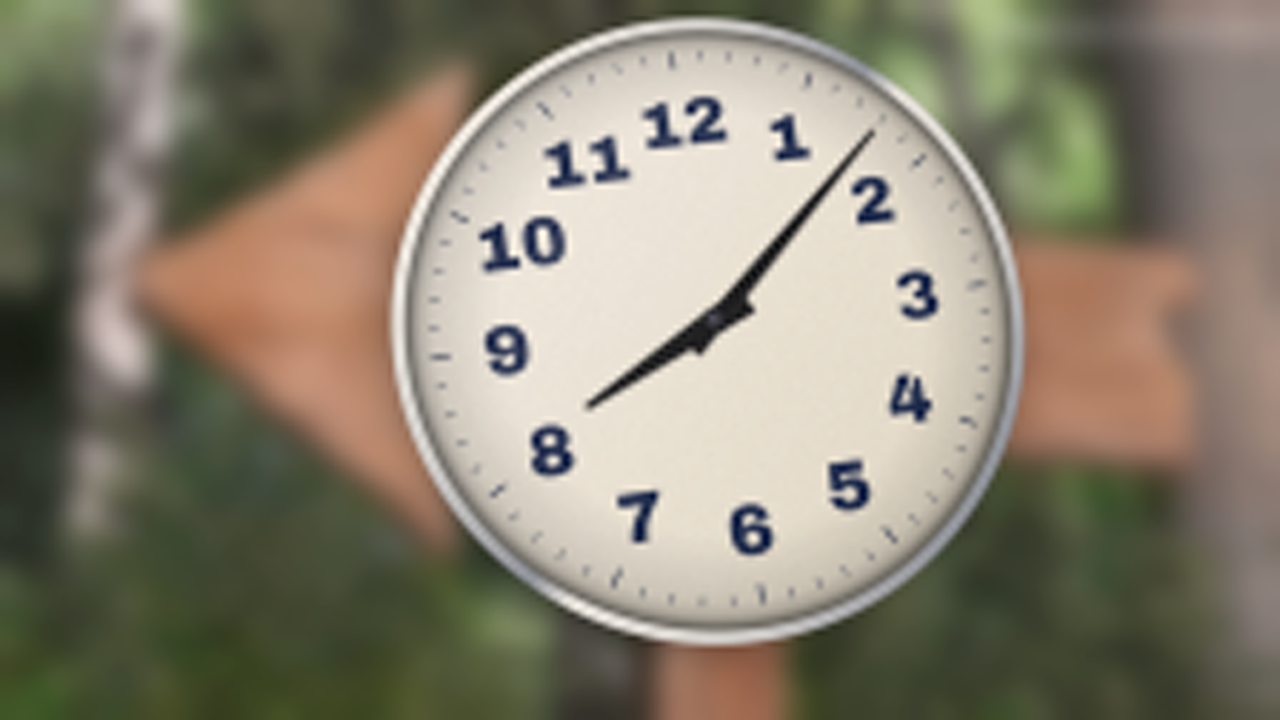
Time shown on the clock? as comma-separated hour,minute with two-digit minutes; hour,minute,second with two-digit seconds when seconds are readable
8,08
